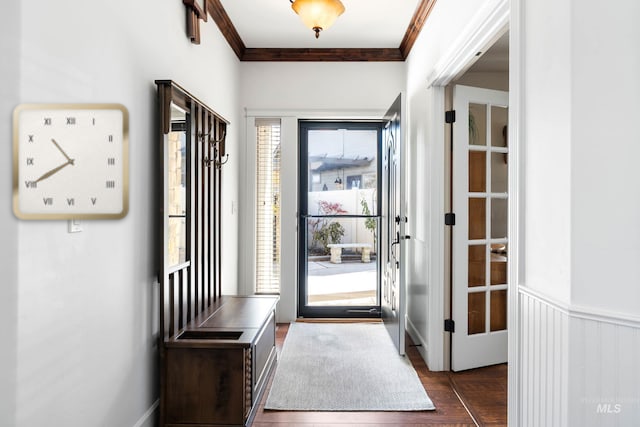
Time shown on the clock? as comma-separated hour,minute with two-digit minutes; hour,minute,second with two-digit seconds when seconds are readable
10,40
